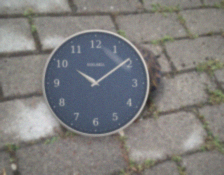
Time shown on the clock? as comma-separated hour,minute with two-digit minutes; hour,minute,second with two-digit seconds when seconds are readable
10,09
